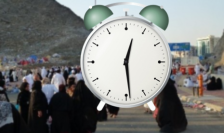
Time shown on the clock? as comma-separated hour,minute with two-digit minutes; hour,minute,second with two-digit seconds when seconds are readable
12,29
